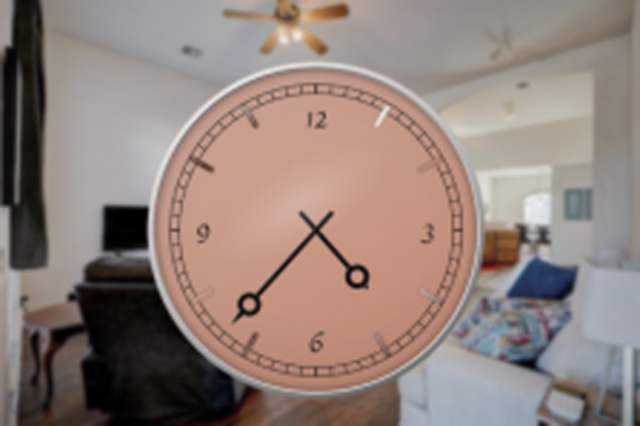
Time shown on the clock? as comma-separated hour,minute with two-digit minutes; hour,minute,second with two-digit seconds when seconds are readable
4,37
